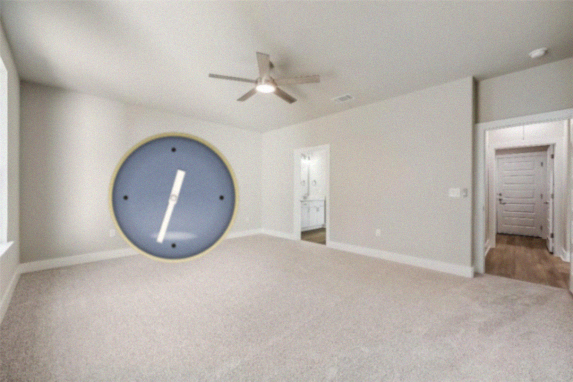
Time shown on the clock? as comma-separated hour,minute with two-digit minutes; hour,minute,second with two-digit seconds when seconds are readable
12,33
